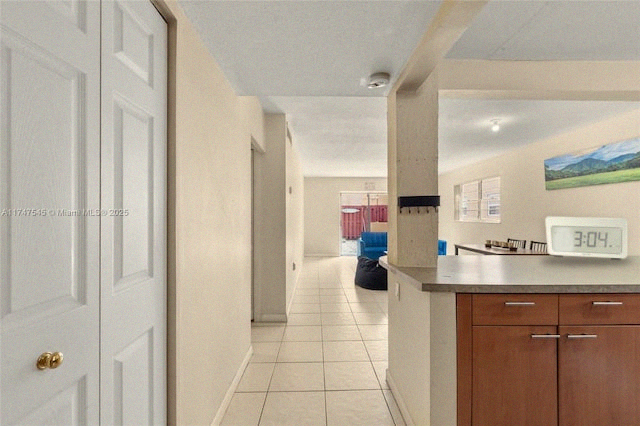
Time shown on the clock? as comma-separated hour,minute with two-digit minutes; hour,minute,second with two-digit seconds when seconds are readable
3,04
